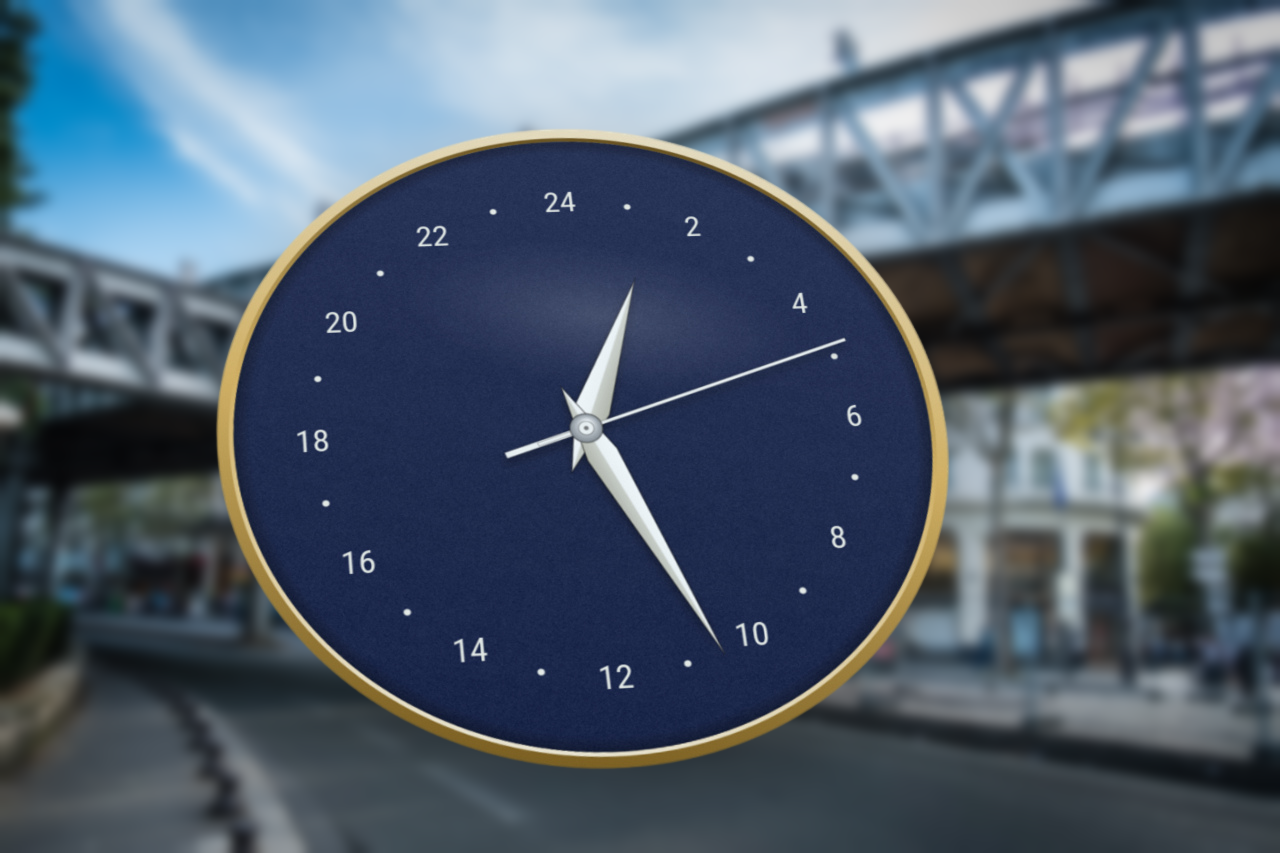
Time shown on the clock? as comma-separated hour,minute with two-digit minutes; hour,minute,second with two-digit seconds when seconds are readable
1,26,12
